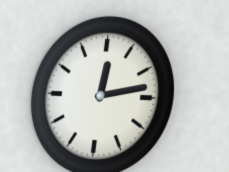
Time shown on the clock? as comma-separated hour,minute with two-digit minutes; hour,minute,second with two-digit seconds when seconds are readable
12,13
